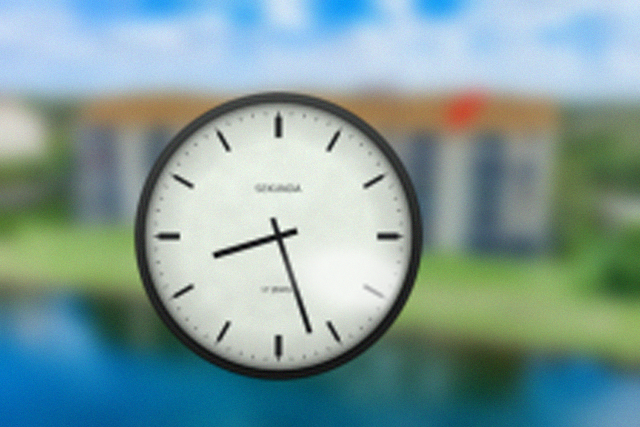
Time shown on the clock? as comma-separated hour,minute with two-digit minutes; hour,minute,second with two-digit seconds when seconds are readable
8,27
